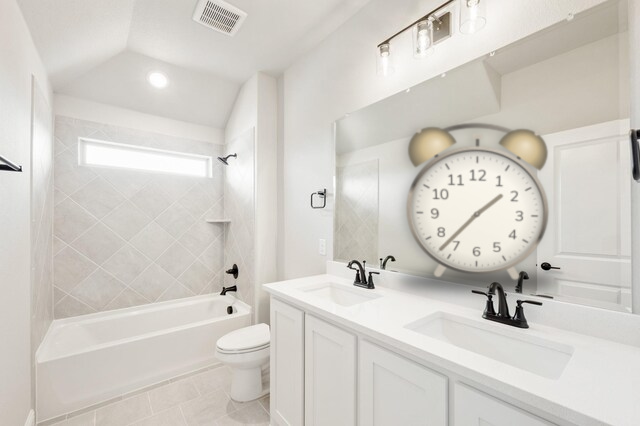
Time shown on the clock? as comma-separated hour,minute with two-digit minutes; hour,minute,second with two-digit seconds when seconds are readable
1,37
